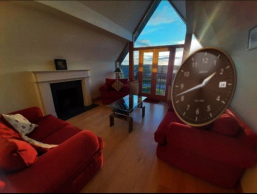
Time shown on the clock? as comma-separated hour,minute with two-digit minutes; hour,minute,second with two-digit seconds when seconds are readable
1,42
